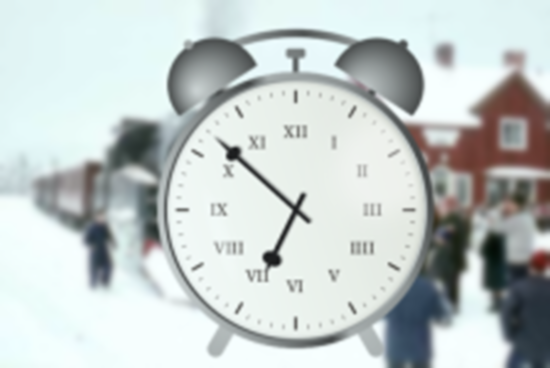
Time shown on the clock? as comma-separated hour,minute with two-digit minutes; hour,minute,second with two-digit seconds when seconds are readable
6,52
